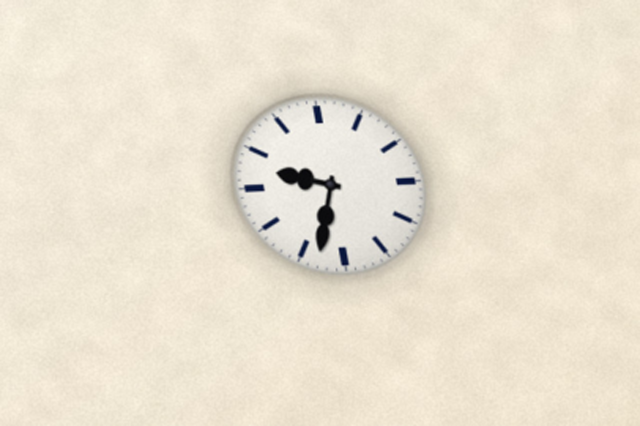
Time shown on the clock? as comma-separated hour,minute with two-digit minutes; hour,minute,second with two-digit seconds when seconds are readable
9,33
